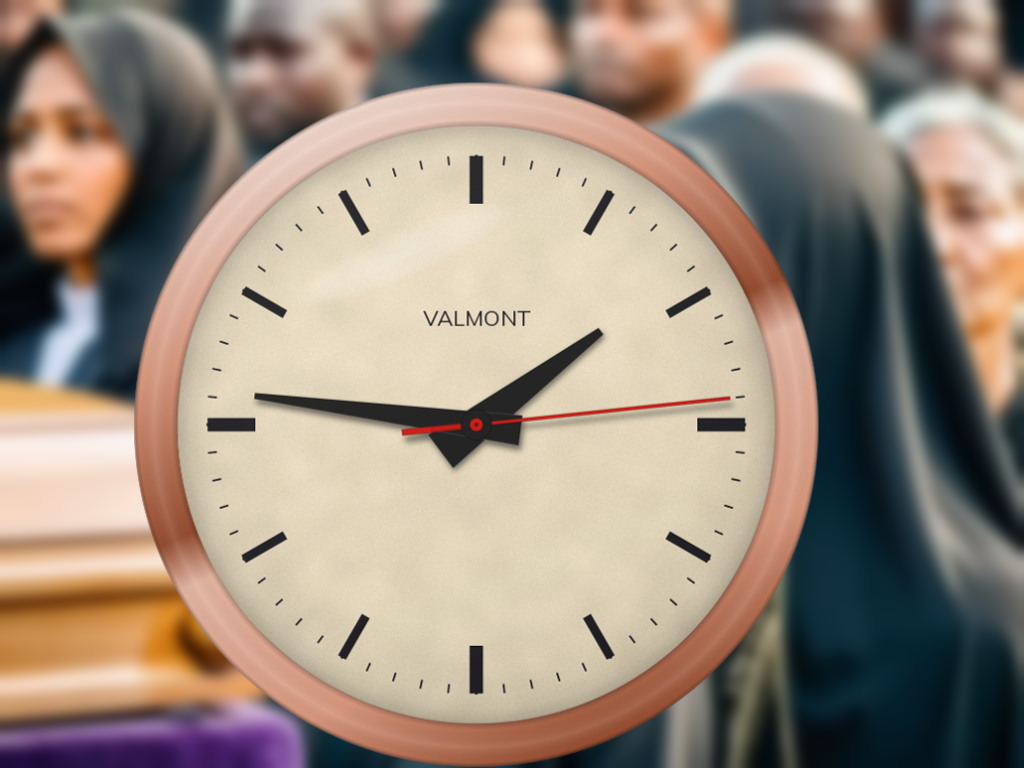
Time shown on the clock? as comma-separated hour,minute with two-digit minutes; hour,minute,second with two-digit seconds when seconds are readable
1,46,14
